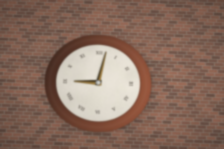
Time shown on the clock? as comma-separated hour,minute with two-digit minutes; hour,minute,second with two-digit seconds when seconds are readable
9,02
